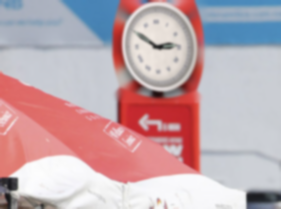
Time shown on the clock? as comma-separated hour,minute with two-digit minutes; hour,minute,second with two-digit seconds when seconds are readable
2,50
